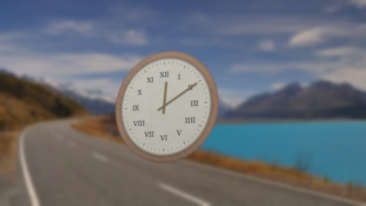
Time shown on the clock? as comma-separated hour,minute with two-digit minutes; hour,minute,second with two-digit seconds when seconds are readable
12,10
